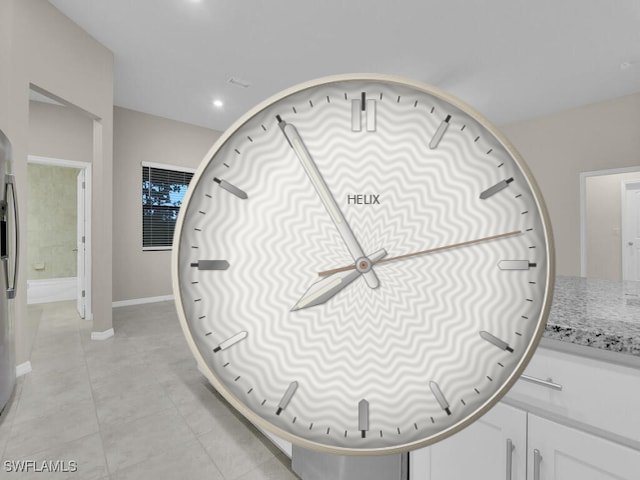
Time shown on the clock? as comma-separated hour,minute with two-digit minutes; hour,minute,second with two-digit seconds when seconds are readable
7,55,13
